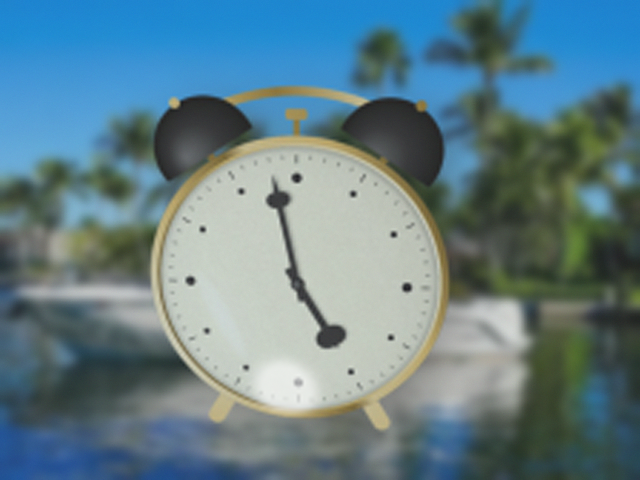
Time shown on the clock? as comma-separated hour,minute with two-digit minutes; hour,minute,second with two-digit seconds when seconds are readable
4,58
